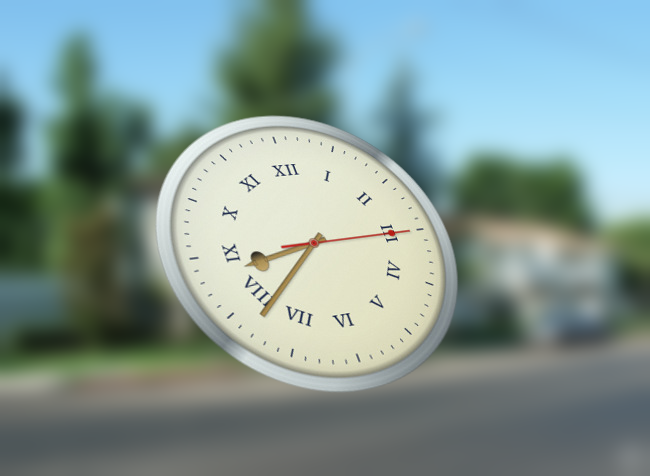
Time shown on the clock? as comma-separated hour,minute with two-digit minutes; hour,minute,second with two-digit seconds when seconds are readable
8,38,15
